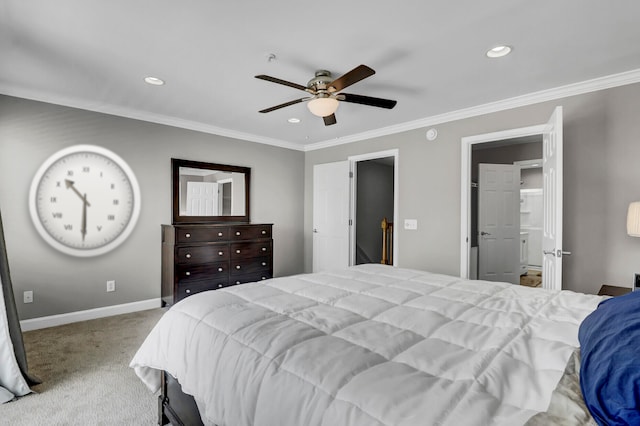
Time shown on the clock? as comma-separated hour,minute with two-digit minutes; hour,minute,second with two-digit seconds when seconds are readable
10,30
